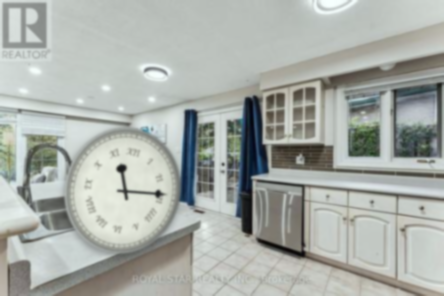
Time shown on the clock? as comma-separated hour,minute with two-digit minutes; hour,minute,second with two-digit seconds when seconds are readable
11,14
